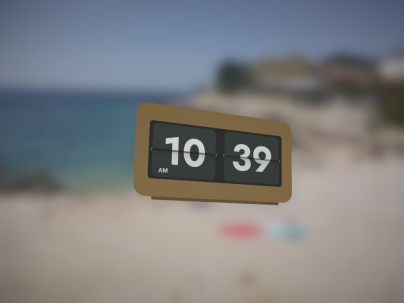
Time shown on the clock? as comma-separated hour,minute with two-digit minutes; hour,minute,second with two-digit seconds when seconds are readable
10,39
